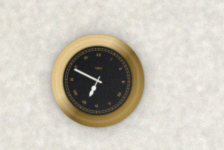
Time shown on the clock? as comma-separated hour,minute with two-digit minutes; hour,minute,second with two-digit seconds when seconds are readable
6,49
